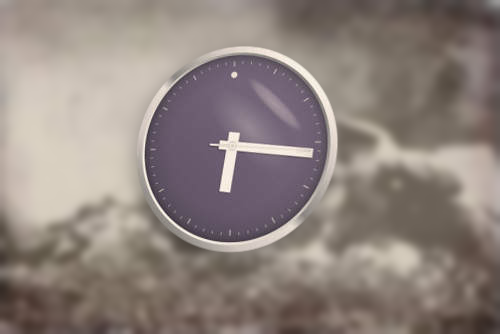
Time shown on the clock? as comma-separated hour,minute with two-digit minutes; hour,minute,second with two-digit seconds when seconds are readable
6,16,16
